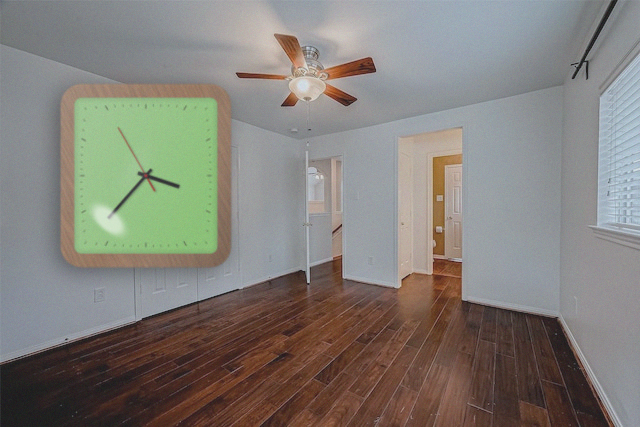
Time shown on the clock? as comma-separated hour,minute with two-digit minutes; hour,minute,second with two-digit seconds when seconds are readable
3,36,55
